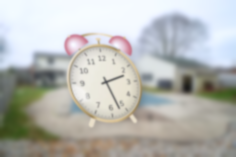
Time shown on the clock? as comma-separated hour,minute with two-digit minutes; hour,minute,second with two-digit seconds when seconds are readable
2,27
